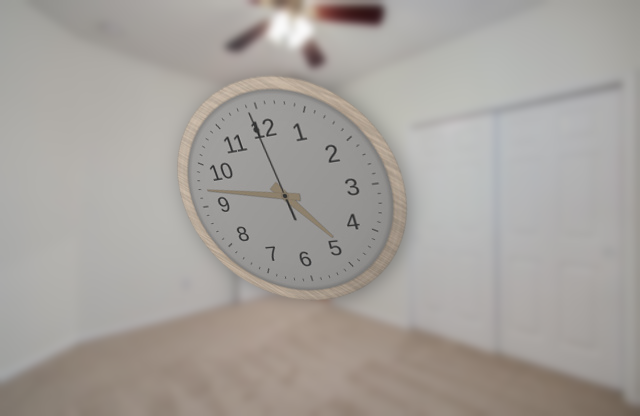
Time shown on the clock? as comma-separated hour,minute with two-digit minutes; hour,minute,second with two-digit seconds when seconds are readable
4,46,59
